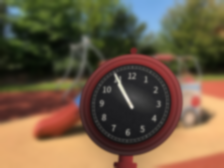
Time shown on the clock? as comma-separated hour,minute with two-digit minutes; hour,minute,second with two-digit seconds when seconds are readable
10,55
